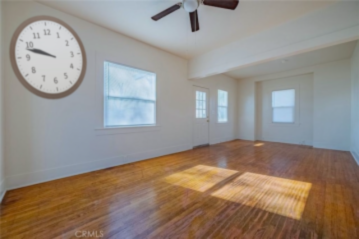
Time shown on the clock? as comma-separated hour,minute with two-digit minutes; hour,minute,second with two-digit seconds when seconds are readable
9,48
